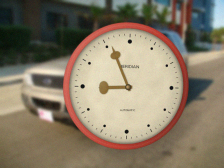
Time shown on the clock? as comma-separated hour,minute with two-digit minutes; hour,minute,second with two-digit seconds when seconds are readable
8,56
